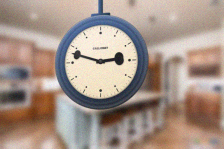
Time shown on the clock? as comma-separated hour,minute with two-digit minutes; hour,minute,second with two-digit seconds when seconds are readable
2,48
